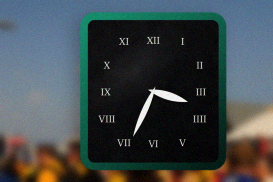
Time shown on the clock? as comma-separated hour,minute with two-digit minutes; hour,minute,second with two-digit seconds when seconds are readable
3,34
